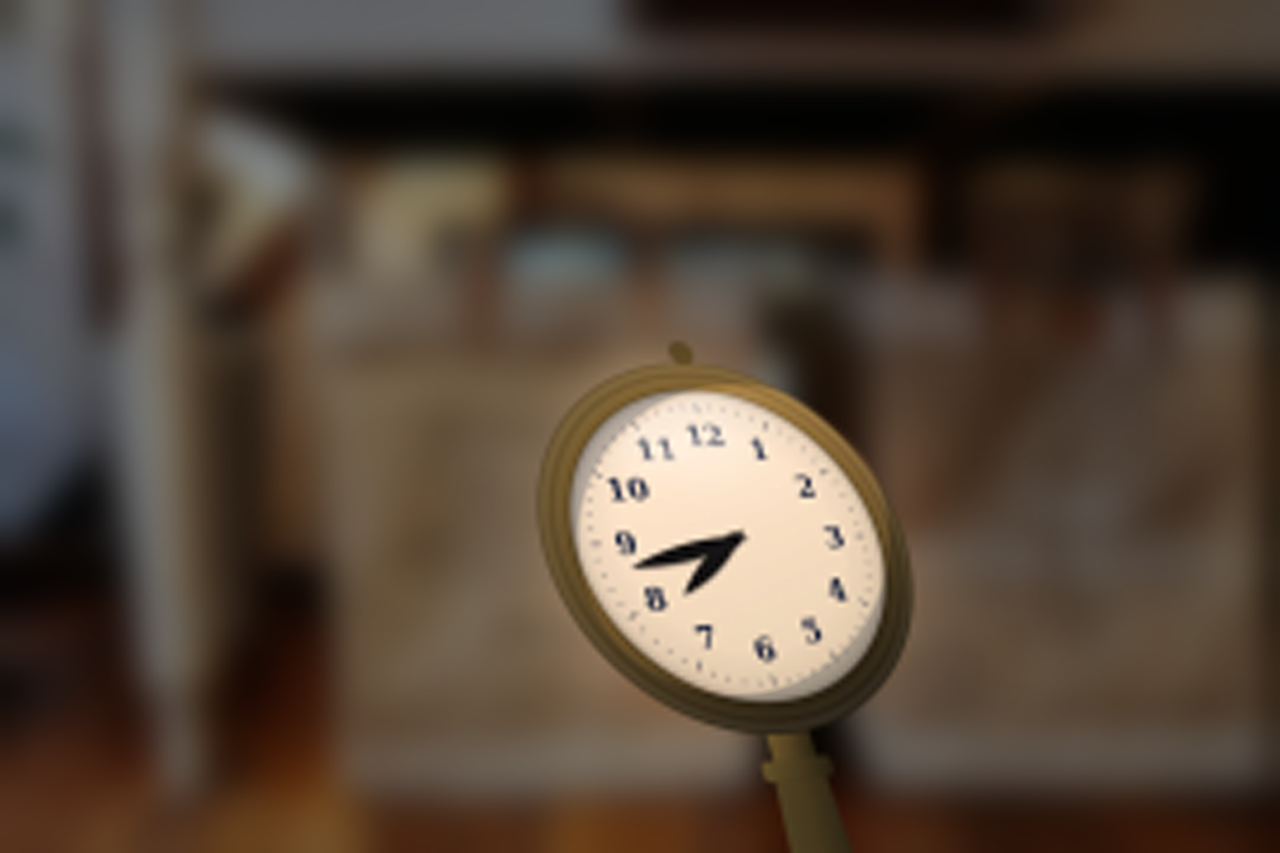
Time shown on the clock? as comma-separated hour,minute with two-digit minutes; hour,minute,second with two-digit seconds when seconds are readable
7,43
